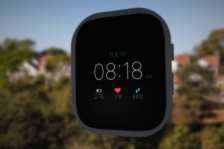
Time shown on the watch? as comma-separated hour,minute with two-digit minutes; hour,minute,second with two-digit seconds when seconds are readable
8,18
